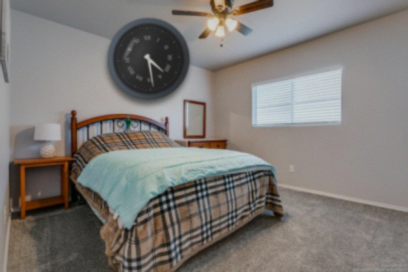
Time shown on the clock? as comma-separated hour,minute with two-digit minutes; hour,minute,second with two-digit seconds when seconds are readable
4,29
